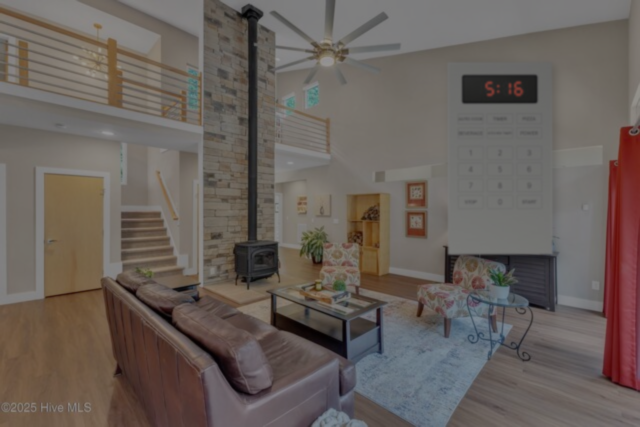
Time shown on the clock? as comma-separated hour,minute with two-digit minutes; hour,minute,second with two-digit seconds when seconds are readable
5,16
